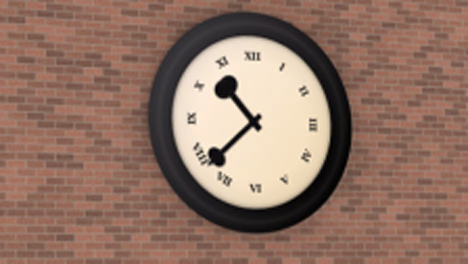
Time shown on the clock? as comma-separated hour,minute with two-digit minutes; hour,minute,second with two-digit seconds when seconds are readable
10,38
